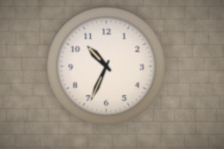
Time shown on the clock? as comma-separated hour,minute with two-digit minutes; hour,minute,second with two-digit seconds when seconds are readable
10,34
